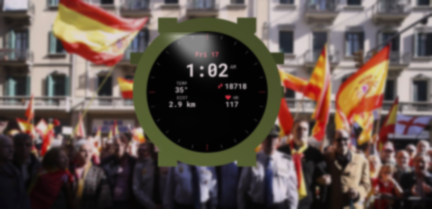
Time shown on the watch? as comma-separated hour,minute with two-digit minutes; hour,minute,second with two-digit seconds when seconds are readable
1,02
